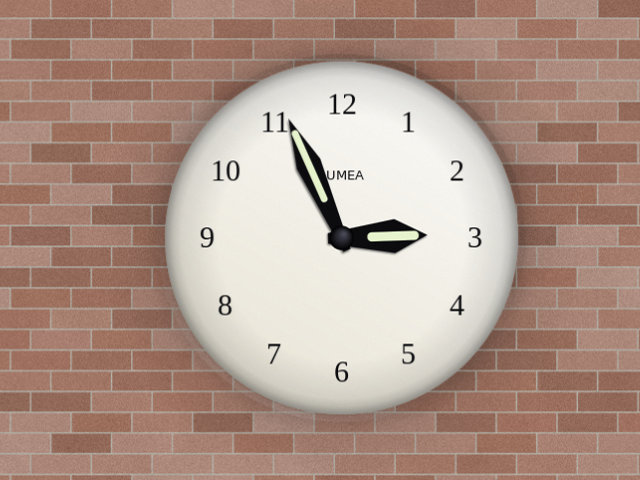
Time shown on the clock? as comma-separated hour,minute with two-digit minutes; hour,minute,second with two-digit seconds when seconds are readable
2,56
